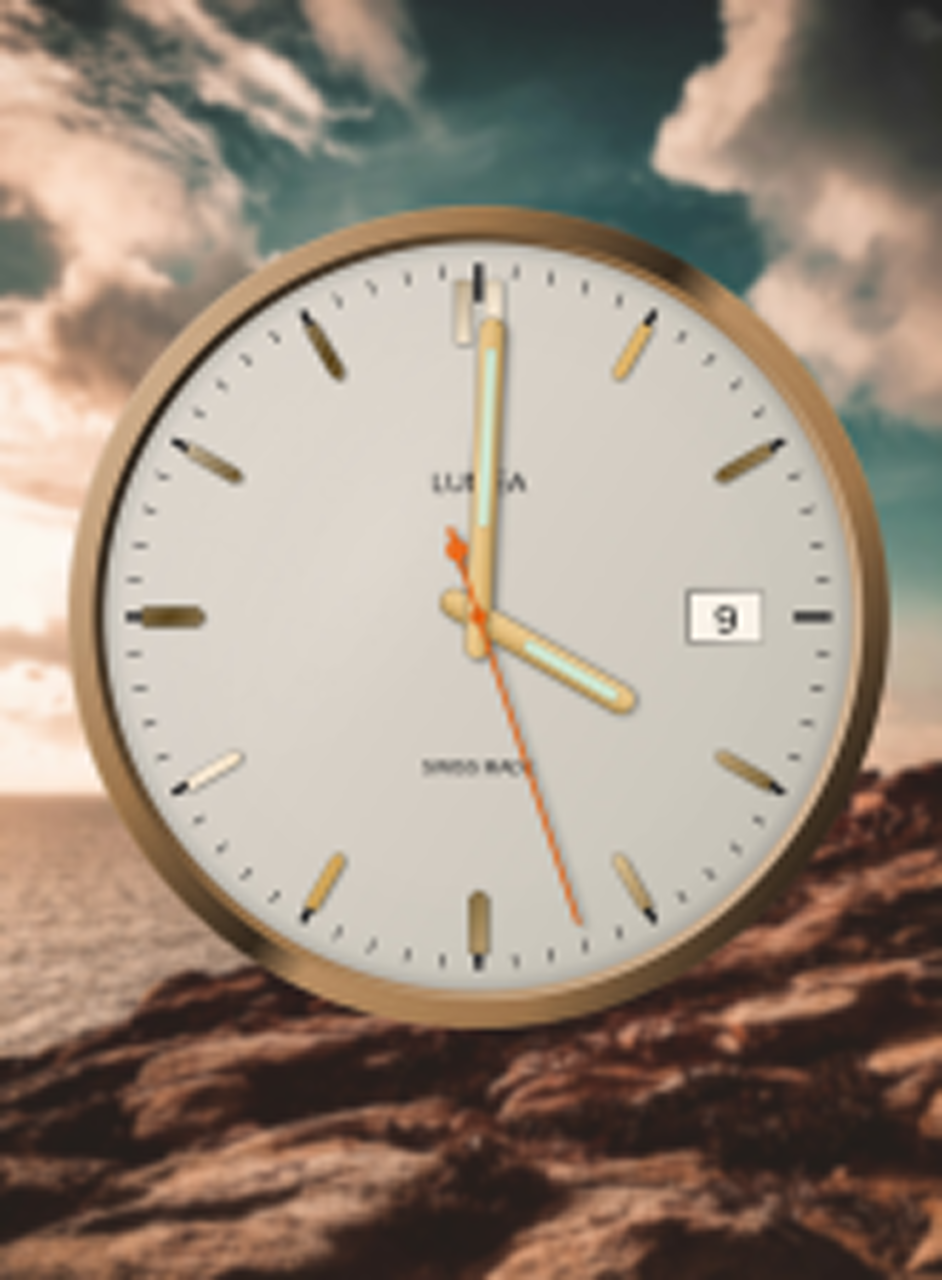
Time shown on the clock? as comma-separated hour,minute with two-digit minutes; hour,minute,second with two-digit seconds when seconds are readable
4,00,27
